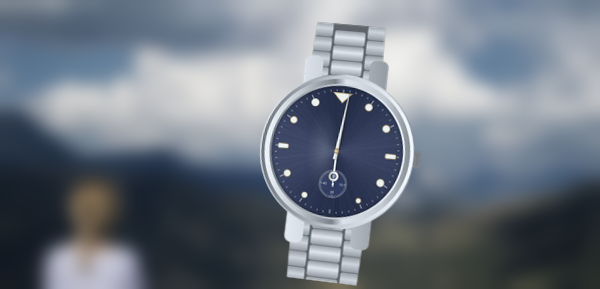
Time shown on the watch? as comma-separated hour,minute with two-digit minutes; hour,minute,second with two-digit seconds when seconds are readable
6,01
